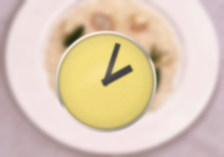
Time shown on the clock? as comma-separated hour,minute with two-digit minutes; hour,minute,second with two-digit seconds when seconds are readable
2,03
